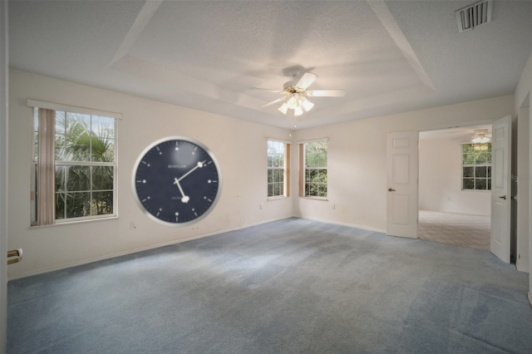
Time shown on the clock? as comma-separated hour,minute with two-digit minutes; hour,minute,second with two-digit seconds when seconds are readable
5,09
